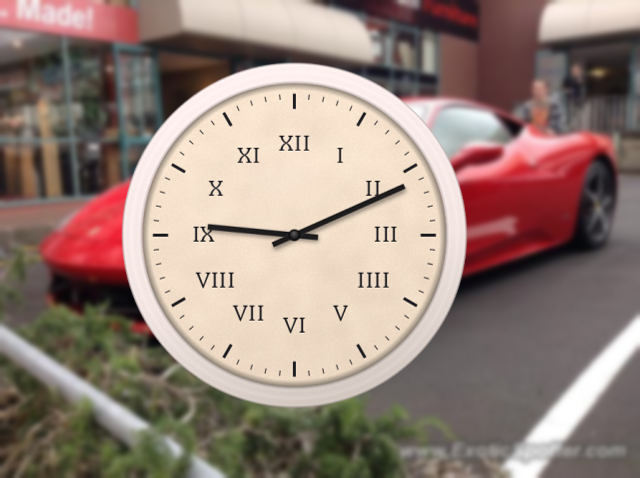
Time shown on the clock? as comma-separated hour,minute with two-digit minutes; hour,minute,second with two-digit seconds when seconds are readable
9,11
